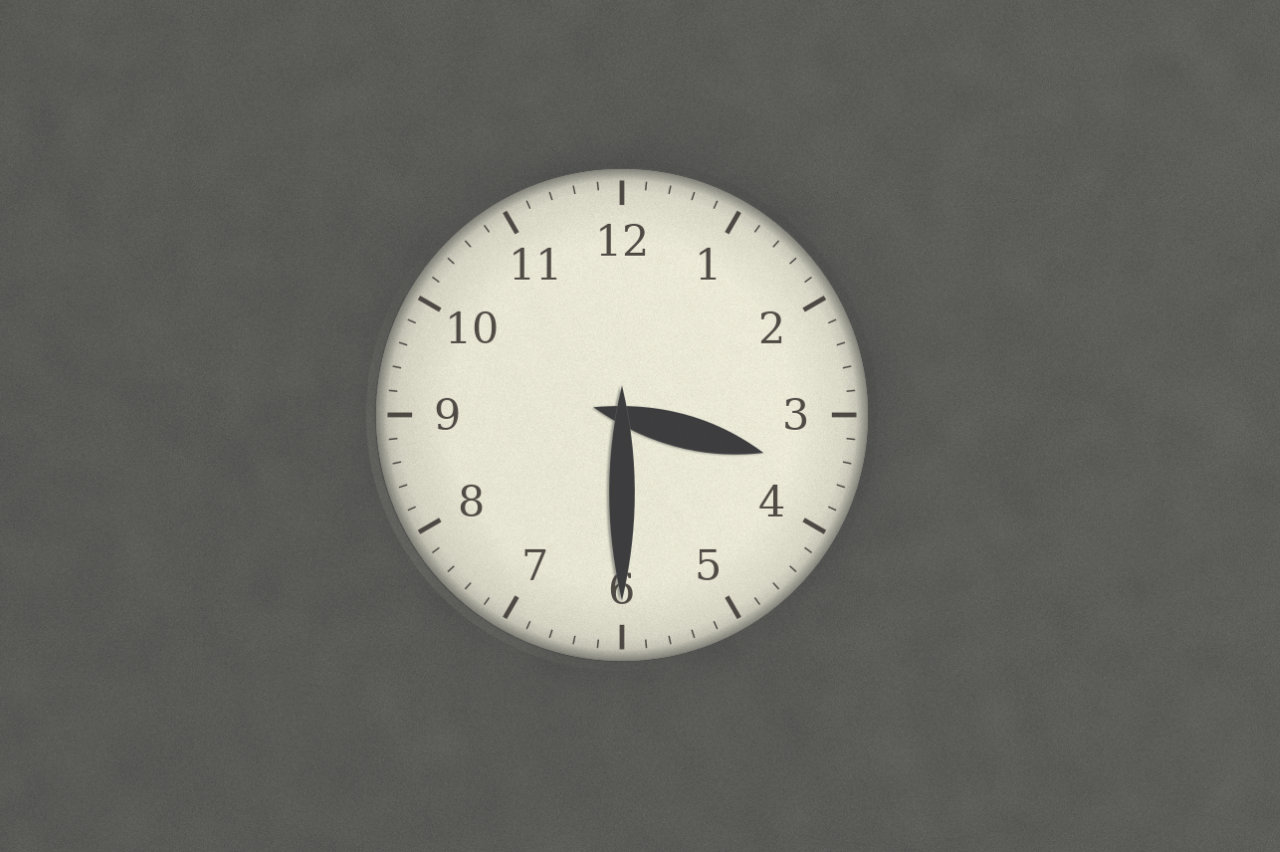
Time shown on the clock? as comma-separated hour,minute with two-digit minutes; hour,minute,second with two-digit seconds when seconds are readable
3,30
